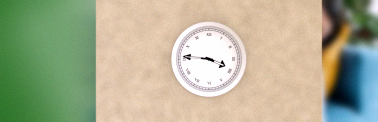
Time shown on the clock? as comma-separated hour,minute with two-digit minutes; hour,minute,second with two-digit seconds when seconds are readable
3,46
